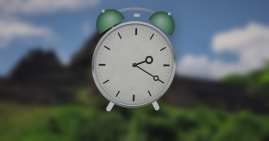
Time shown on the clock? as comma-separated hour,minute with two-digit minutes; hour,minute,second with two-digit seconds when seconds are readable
2,20
